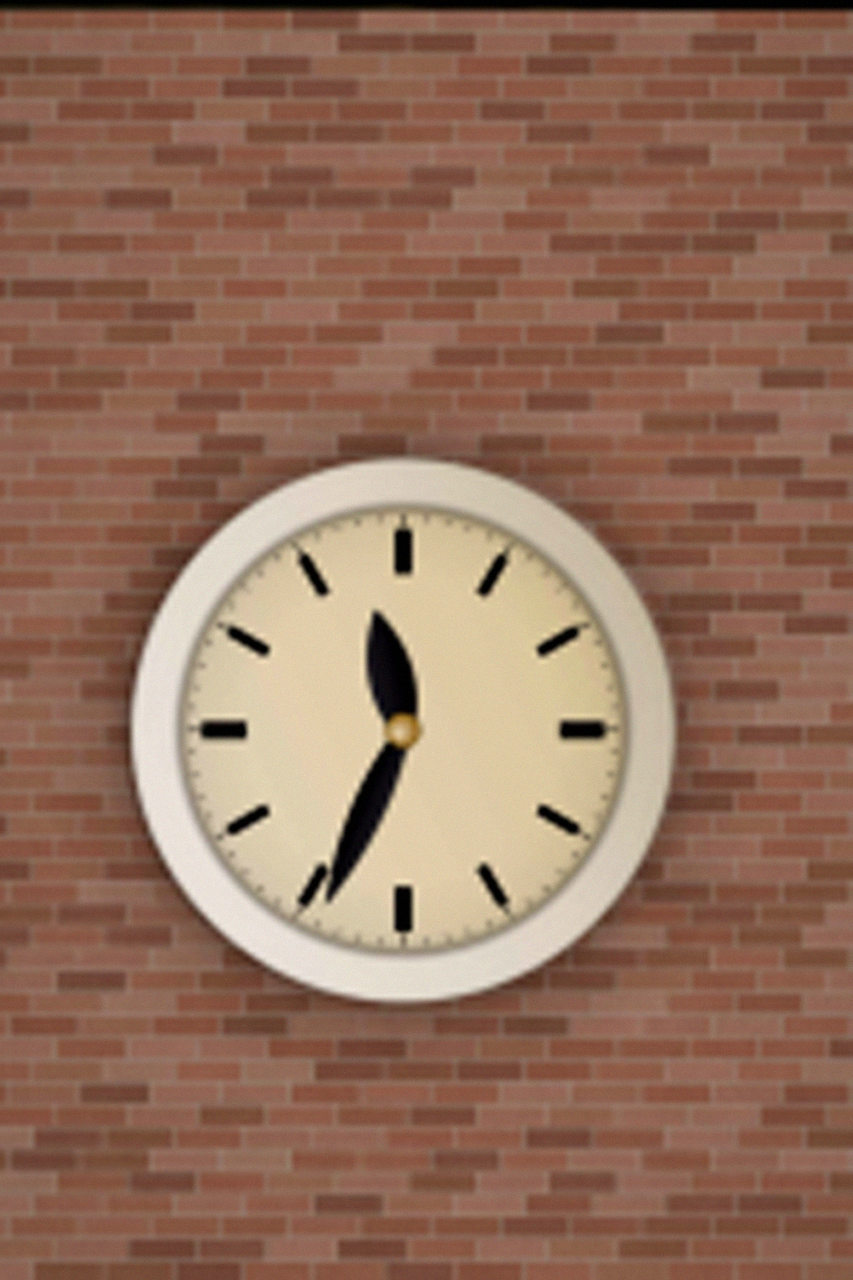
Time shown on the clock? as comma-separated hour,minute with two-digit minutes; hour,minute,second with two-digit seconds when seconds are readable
11,34
